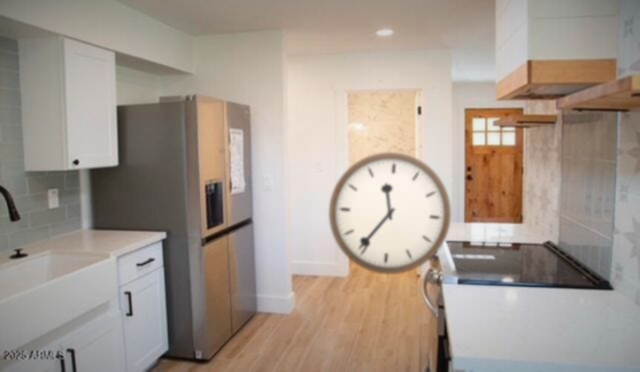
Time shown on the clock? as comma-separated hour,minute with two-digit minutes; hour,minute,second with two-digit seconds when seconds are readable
11,36
